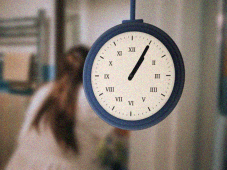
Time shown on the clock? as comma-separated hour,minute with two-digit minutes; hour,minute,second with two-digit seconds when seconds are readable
1,05
